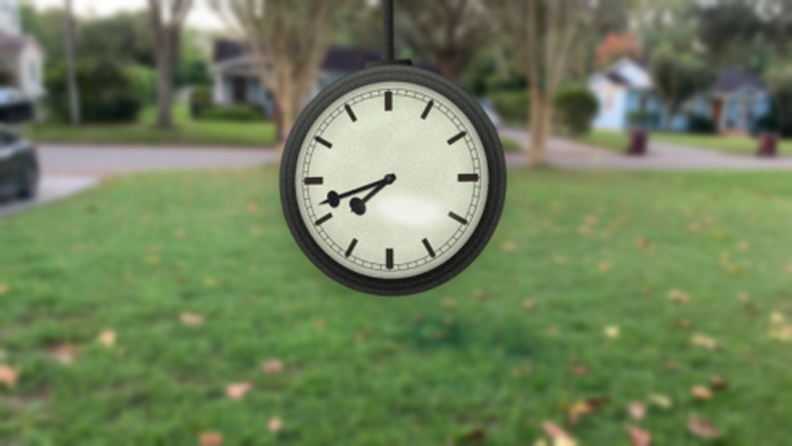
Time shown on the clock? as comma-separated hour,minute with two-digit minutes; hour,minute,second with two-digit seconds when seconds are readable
7,42
